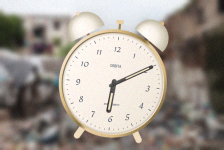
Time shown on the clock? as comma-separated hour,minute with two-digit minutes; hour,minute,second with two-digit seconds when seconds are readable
6,10
